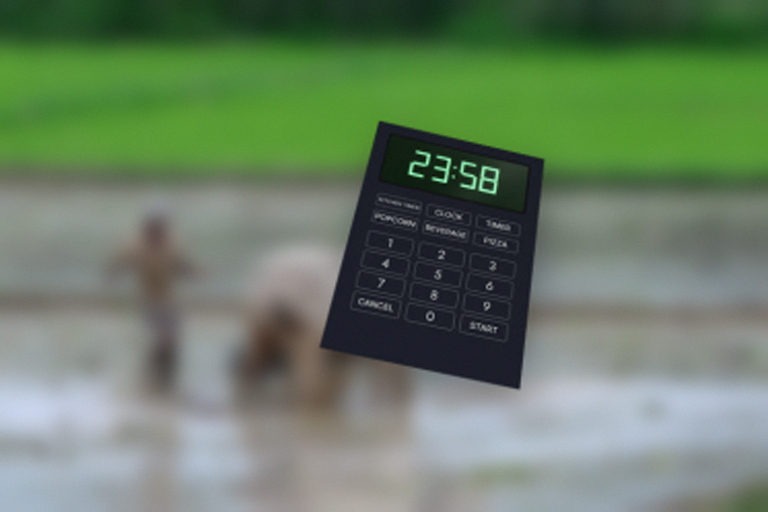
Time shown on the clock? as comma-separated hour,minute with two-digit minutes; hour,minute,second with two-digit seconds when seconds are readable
23,58
